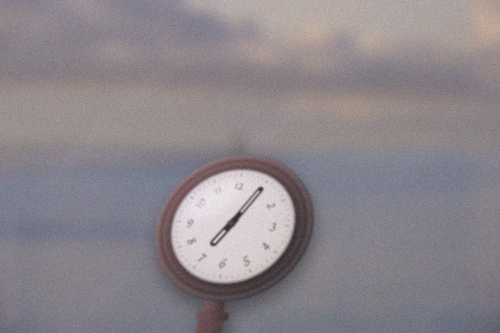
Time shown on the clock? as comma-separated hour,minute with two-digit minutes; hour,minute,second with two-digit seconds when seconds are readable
7,05
